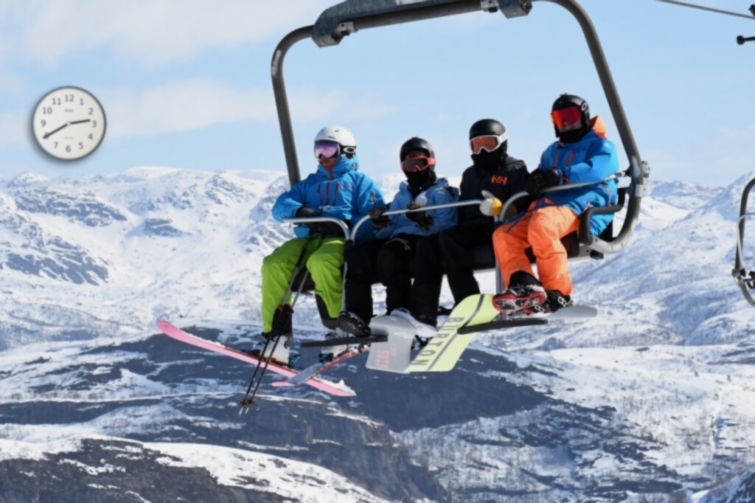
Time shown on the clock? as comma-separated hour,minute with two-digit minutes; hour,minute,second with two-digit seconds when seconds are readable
2,40
